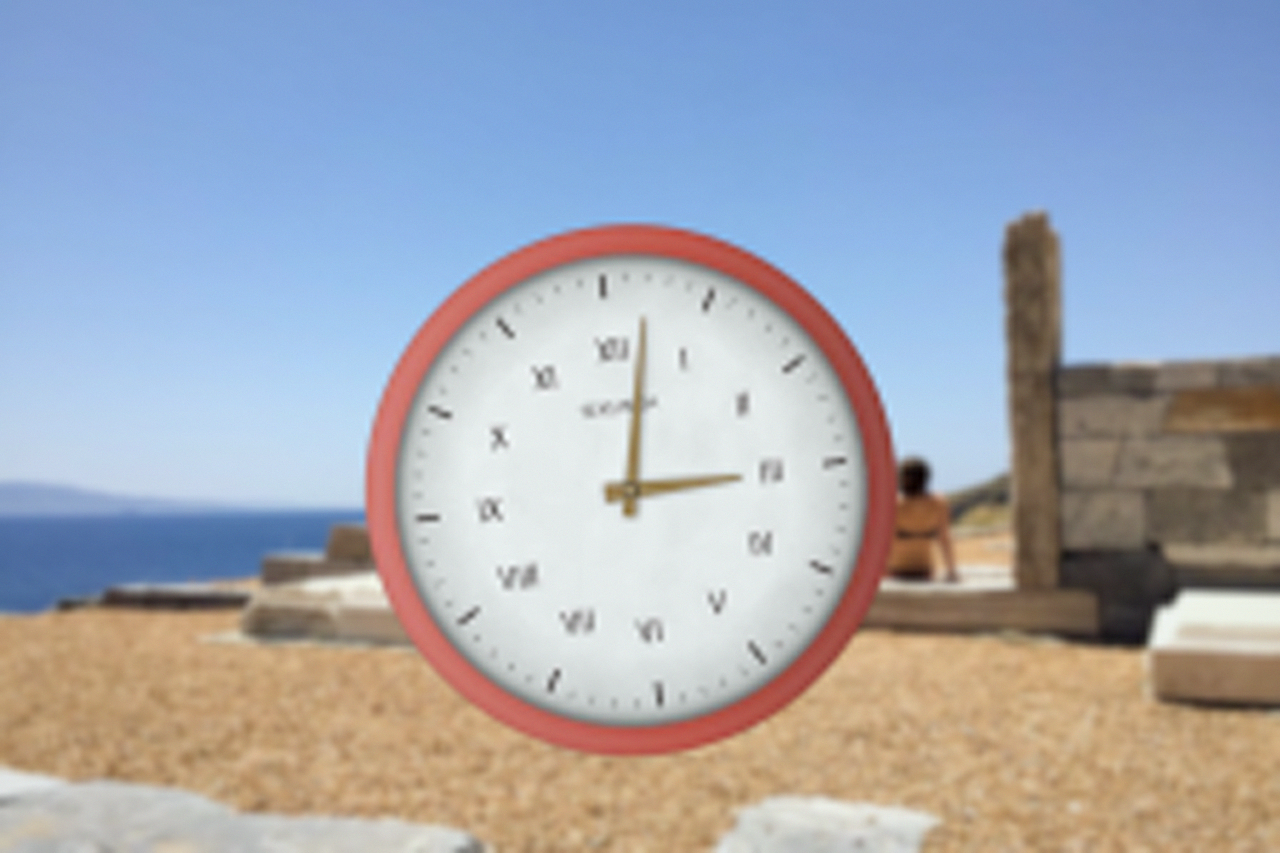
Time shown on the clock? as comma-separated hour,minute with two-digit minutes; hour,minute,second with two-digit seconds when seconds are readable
3,02
